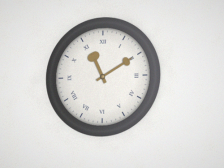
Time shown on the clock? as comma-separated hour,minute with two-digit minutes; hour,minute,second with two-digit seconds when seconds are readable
11,10
